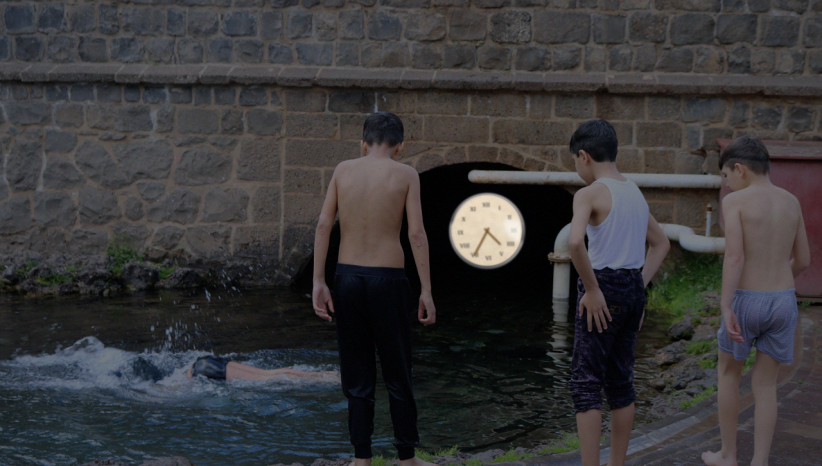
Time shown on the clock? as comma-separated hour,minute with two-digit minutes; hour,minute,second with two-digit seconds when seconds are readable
4,35
